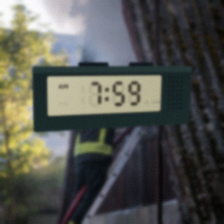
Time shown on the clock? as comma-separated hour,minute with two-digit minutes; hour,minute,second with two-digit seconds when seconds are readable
7,59
